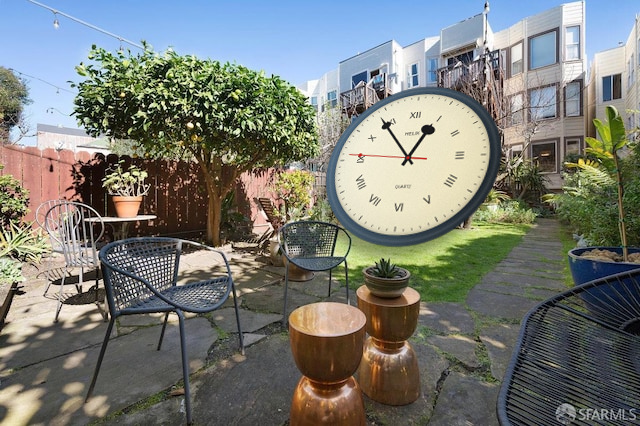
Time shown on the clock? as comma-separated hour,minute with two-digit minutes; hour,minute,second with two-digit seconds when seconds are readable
12,53,46
